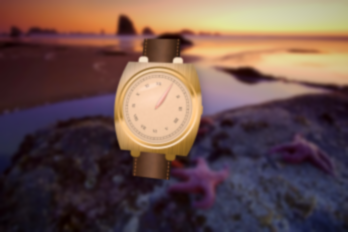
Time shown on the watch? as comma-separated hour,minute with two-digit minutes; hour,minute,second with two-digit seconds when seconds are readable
1,05
